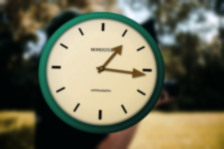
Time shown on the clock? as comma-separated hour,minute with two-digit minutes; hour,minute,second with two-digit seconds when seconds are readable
1,16
